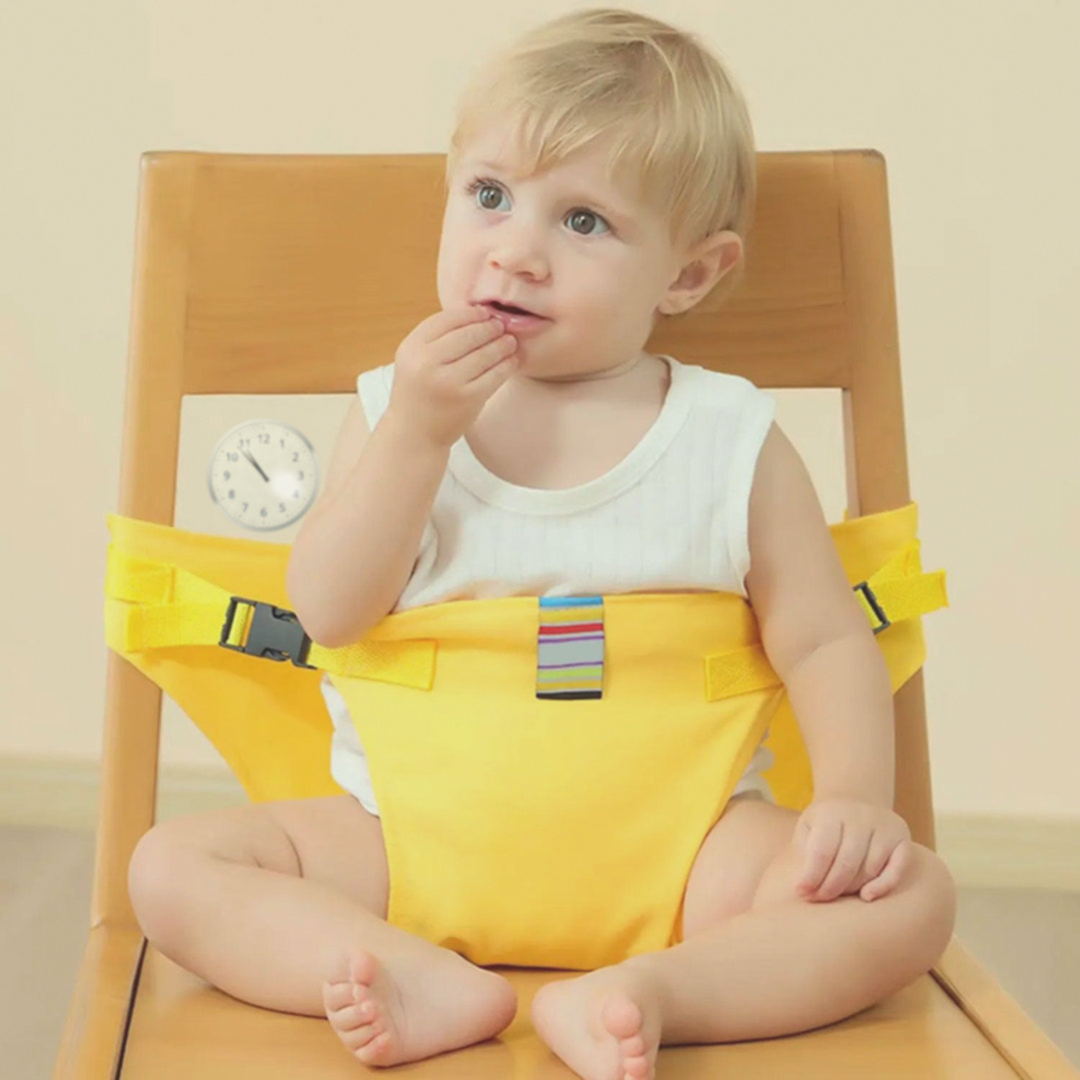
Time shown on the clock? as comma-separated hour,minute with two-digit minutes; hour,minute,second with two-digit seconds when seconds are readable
10,53
